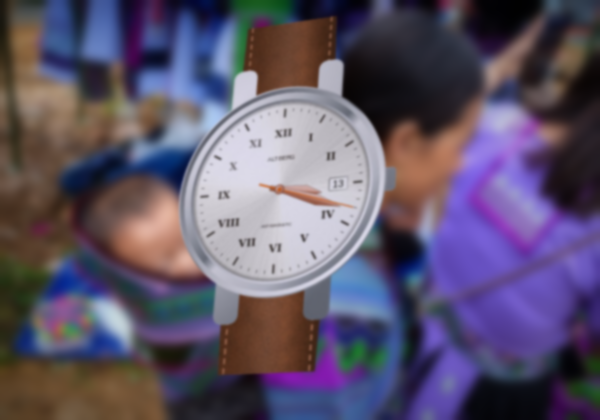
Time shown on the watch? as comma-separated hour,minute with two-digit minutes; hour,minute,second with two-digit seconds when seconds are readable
3,18,18
